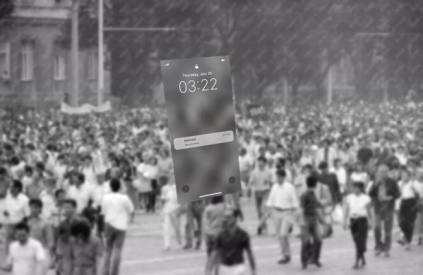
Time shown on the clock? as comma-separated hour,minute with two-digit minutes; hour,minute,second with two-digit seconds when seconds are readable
3,22
